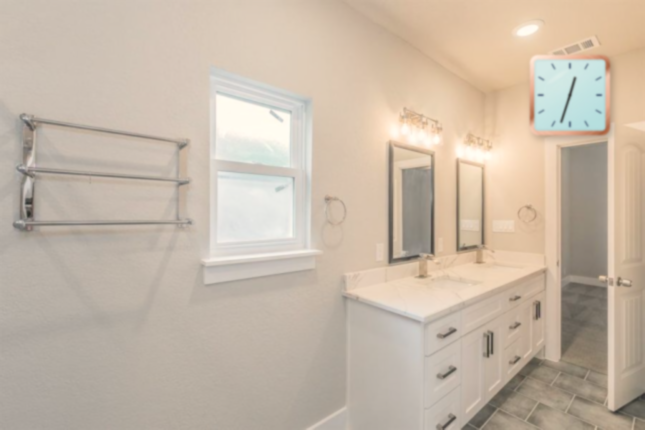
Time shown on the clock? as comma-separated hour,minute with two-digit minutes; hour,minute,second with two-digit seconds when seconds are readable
12,33
